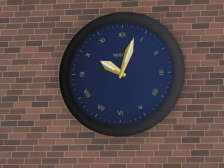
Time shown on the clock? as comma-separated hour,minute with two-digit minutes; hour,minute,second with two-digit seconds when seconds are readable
10,03
